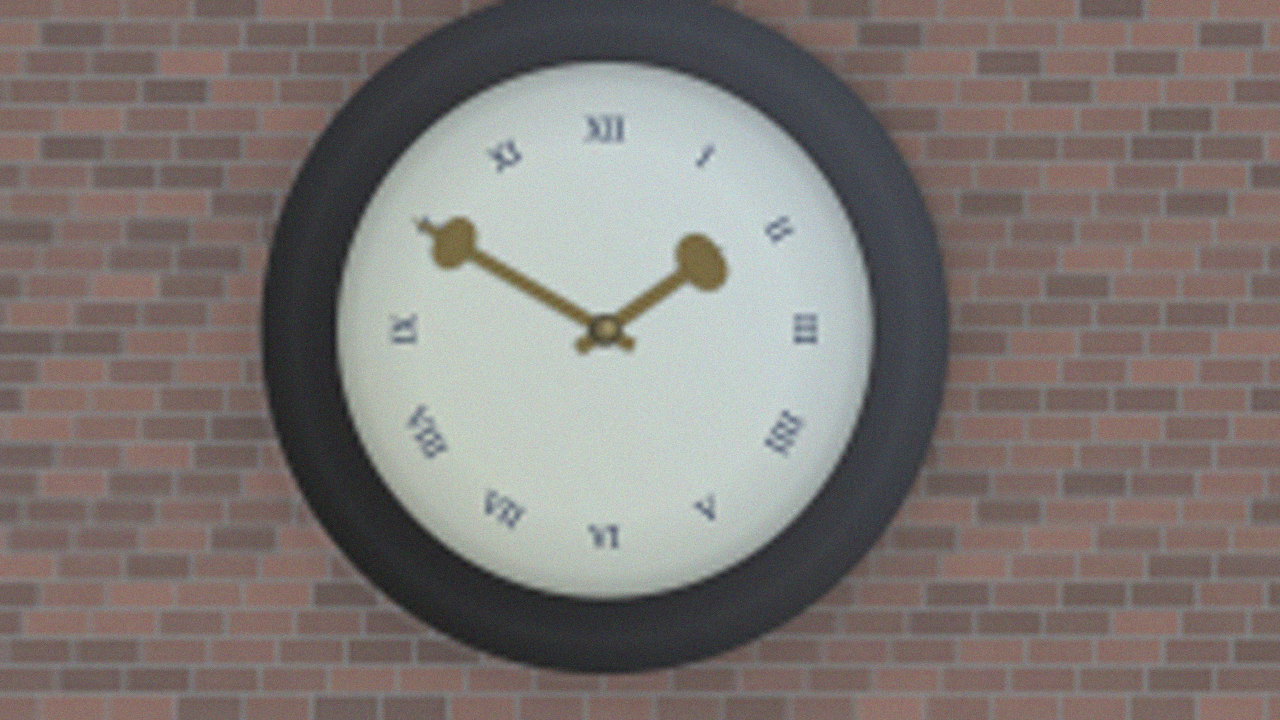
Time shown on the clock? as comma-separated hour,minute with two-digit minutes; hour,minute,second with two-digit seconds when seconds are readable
1,50
